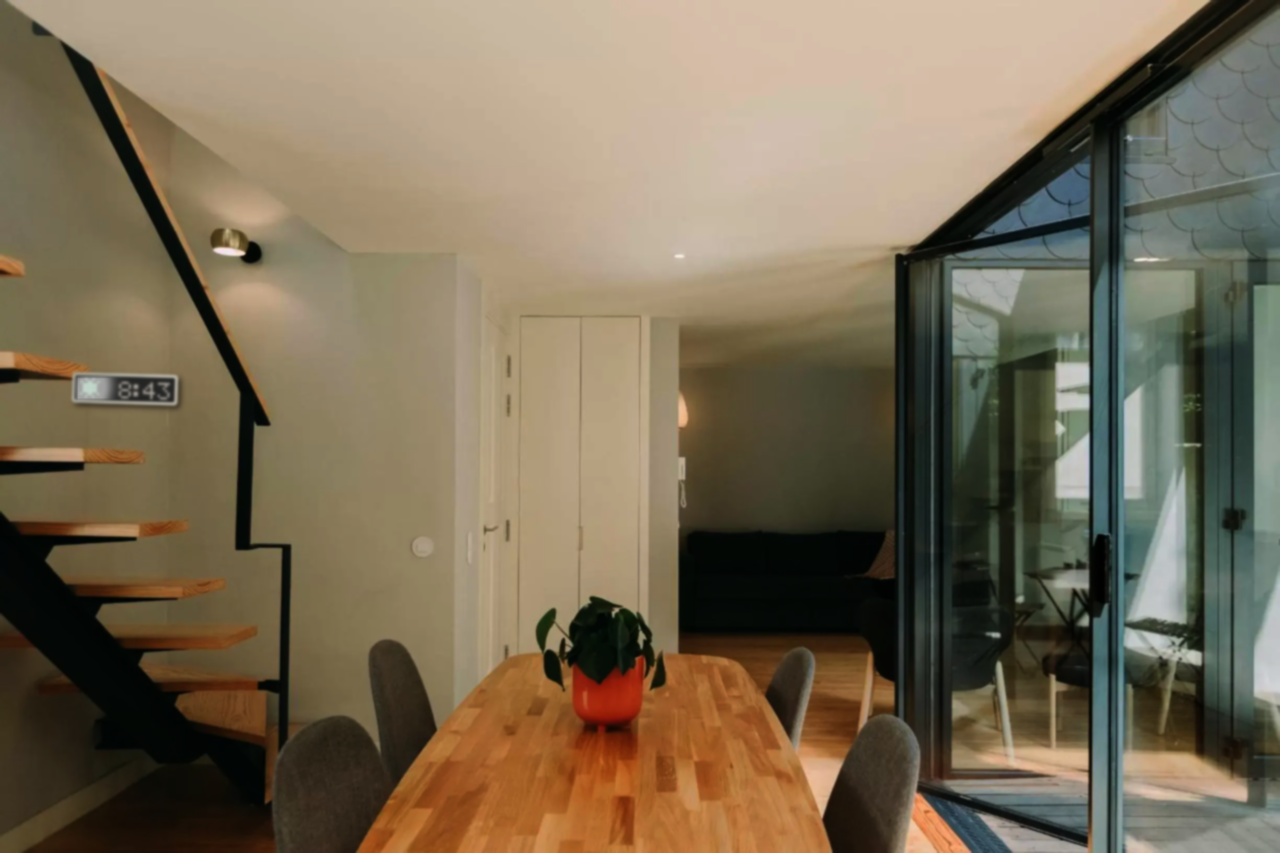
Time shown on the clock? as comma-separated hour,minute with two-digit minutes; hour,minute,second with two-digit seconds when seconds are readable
8,43
